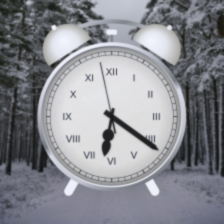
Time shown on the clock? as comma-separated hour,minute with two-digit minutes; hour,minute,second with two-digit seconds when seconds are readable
6,20,58
